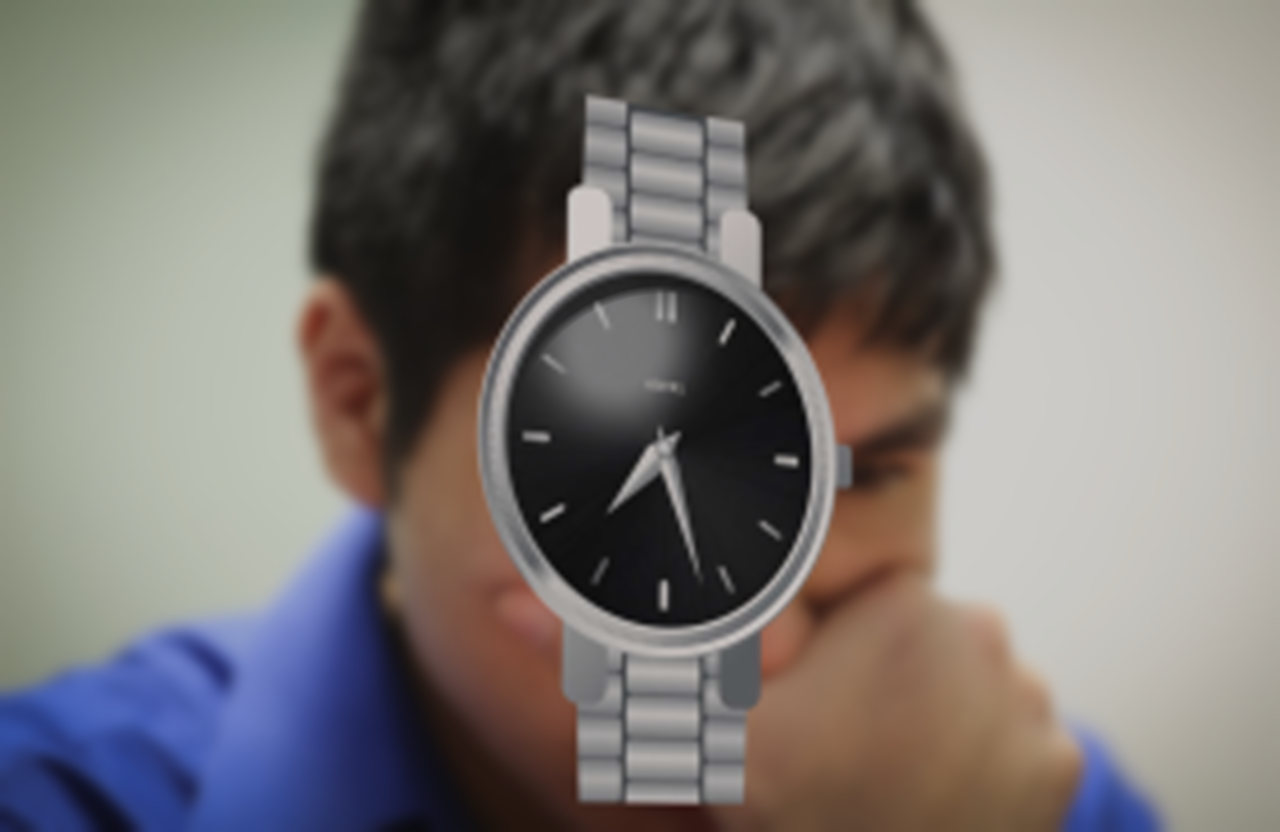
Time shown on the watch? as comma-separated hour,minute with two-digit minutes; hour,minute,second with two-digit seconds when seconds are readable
7,27
